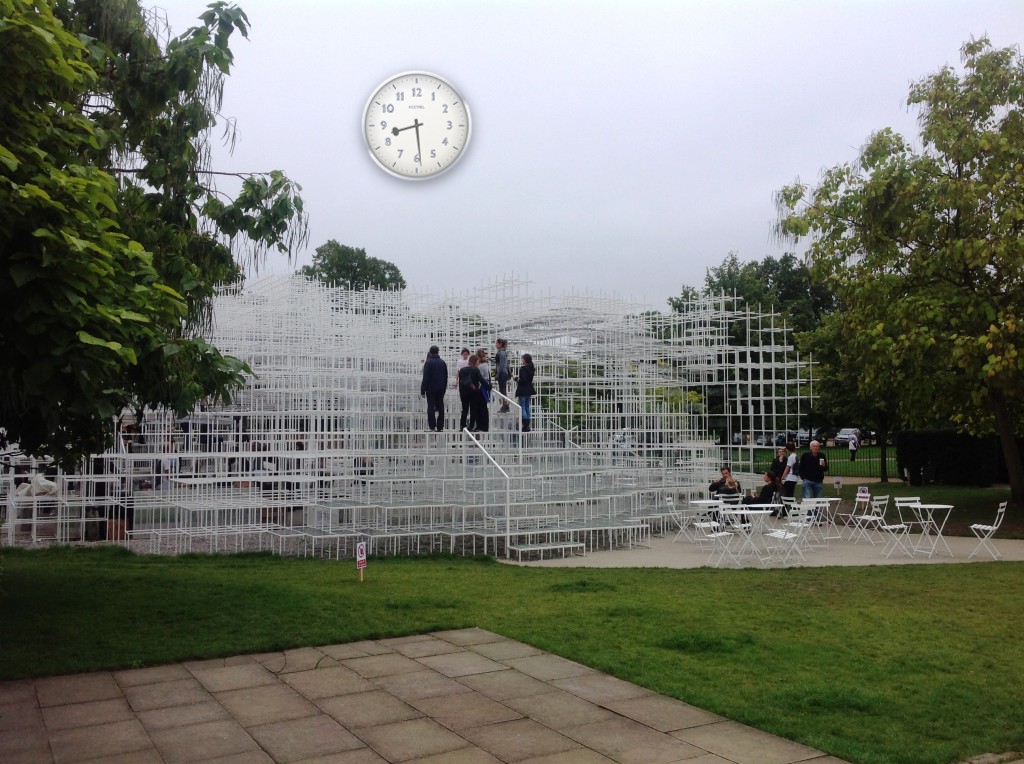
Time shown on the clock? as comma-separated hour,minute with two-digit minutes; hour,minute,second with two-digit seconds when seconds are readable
8,29
